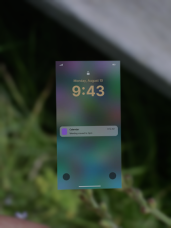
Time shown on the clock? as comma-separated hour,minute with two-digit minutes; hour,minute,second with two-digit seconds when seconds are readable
9,43
